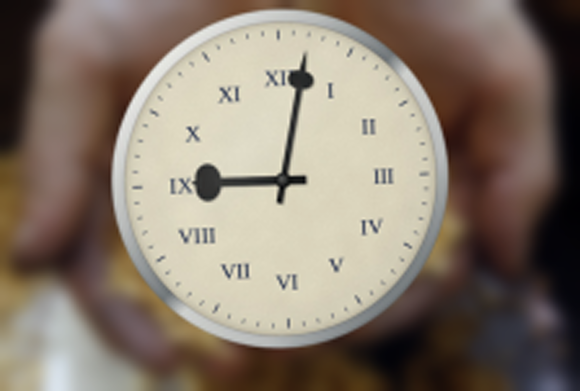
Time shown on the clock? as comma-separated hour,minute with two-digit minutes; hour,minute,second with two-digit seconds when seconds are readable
9,02
